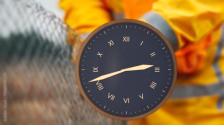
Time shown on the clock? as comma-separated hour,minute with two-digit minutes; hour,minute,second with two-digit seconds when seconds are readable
2,42
